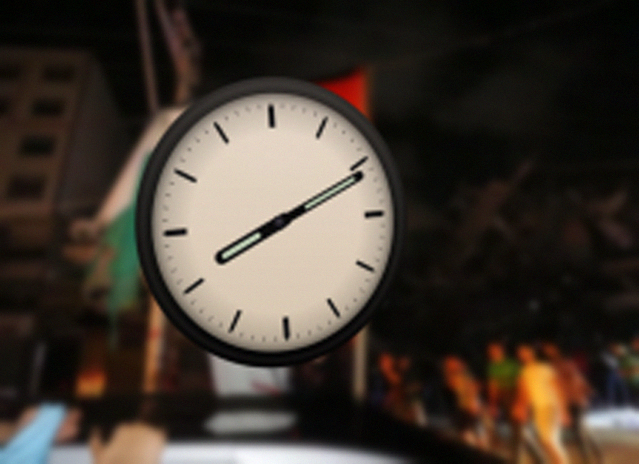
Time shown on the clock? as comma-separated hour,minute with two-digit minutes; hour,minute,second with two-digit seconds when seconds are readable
8,11
